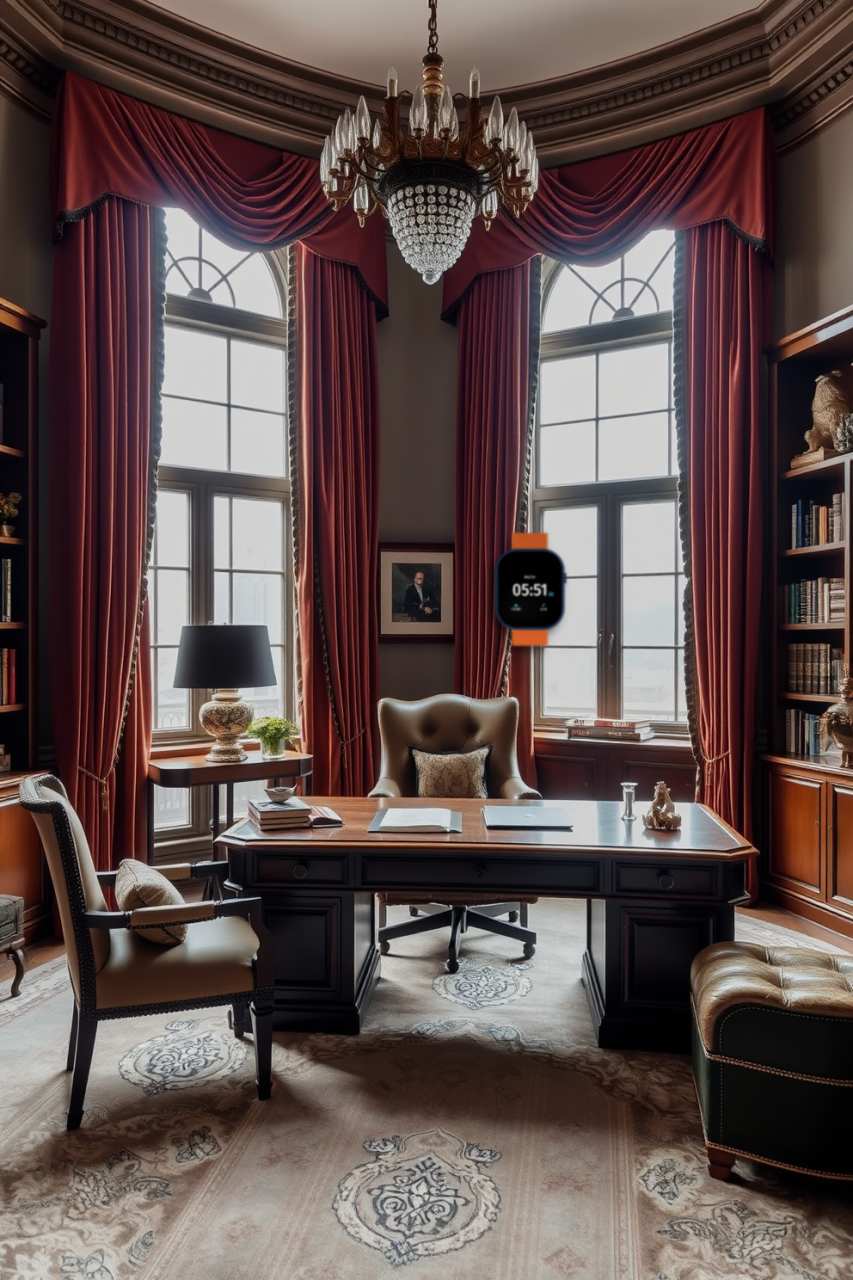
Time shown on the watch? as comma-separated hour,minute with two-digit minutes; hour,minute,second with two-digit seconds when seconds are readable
5,51
